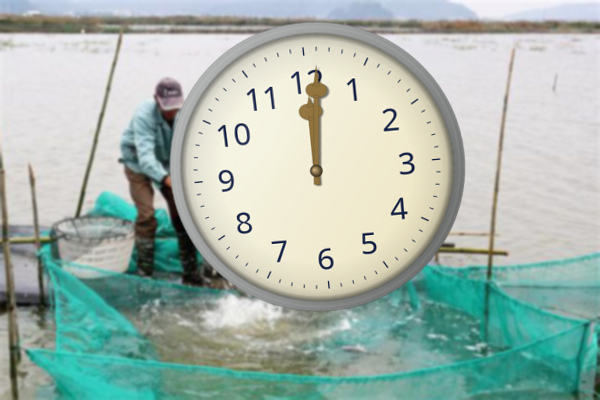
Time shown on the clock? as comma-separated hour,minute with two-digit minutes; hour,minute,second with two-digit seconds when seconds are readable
12,01
